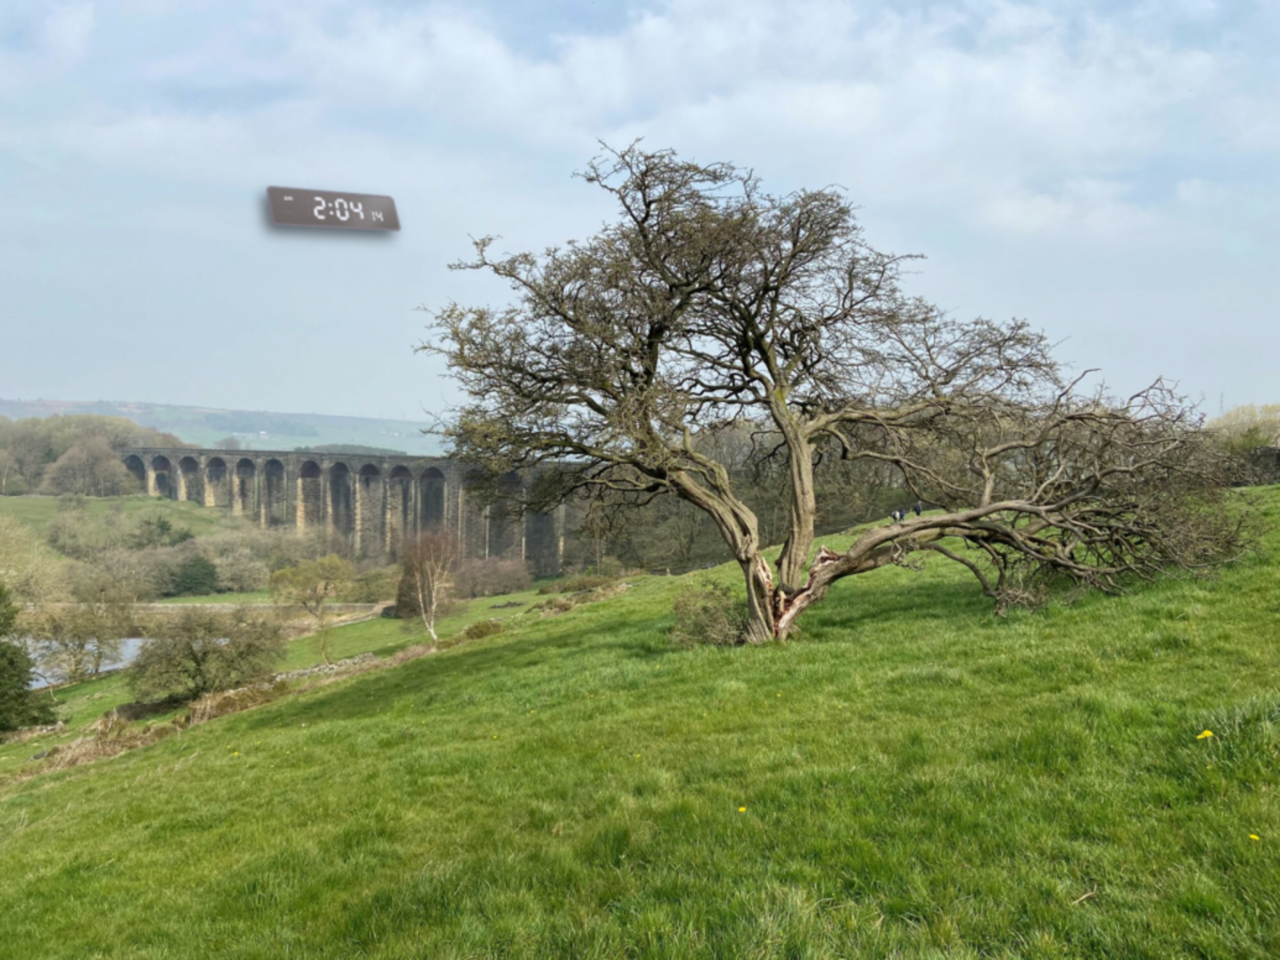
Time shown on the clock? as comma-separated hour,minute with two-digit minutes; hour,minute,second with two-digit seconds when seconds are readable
2,04,14
